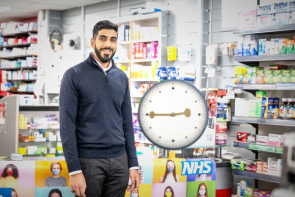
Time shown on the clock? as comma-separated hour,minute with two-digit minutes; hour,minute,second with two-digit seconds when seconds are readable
2,45
